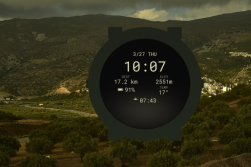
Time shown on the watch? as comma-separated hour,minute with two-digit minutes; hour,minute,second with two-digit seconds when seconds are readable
10,07
